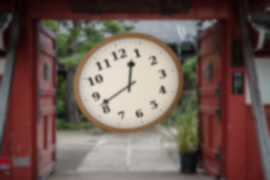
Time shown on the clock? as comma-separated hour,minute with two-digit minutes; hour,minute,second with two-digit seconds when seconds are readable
12,42
